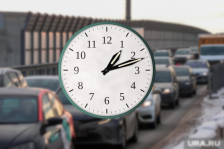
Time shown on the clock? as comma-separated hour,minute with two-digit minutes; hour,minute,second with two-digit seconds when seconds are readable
1,12
